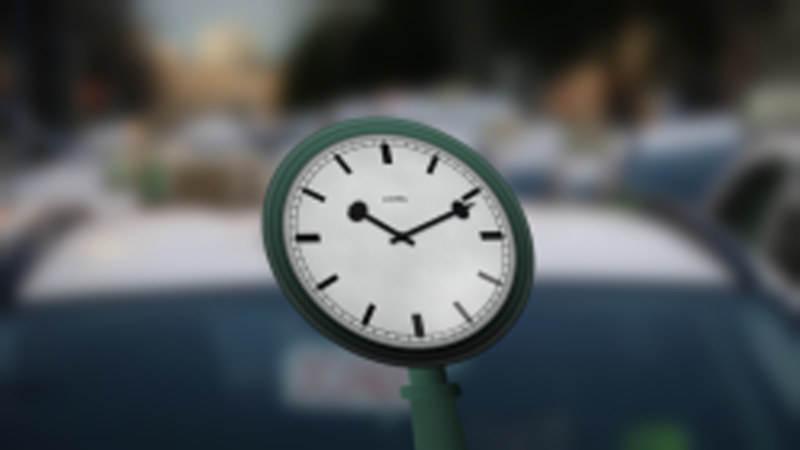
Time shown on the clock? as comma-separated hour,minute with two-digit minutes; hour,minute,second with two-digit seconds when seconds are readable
10,11
